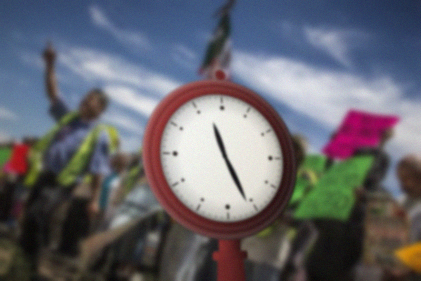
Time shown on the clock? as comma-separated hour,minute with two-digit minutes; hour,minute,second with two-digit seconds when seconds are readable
11,26
